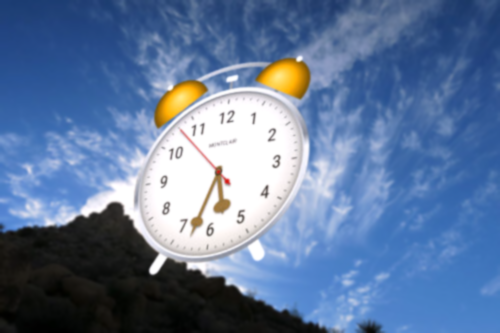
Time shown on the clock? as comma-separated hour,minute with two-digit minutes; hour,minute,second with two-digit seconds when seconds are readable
5,32,53
